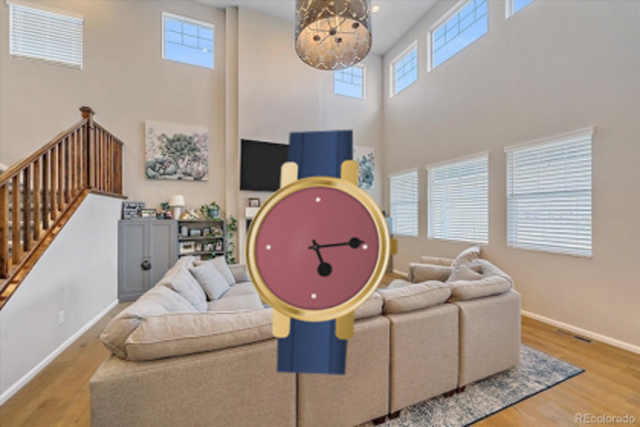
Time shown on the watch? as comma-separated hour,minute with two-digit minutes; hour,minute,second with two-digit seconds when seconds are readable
5,14
